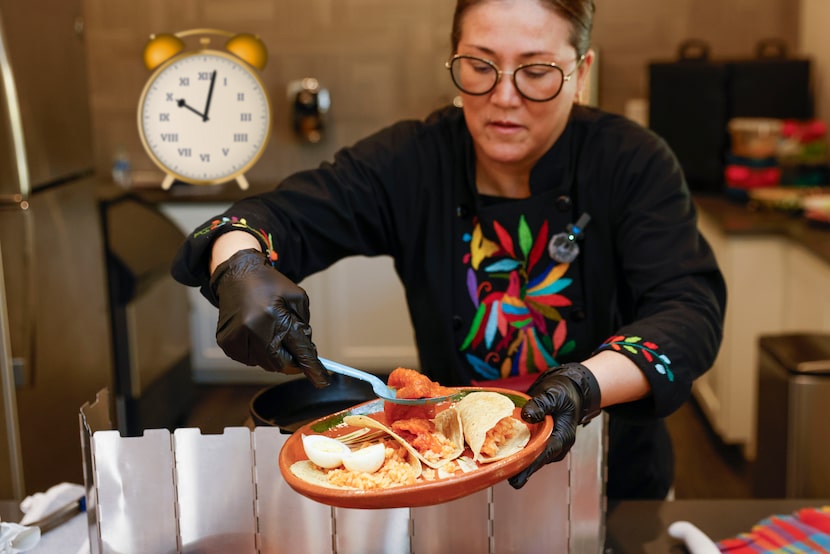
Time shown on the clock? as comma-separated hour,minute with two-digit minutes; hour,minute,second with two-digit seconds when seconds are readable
10,02
